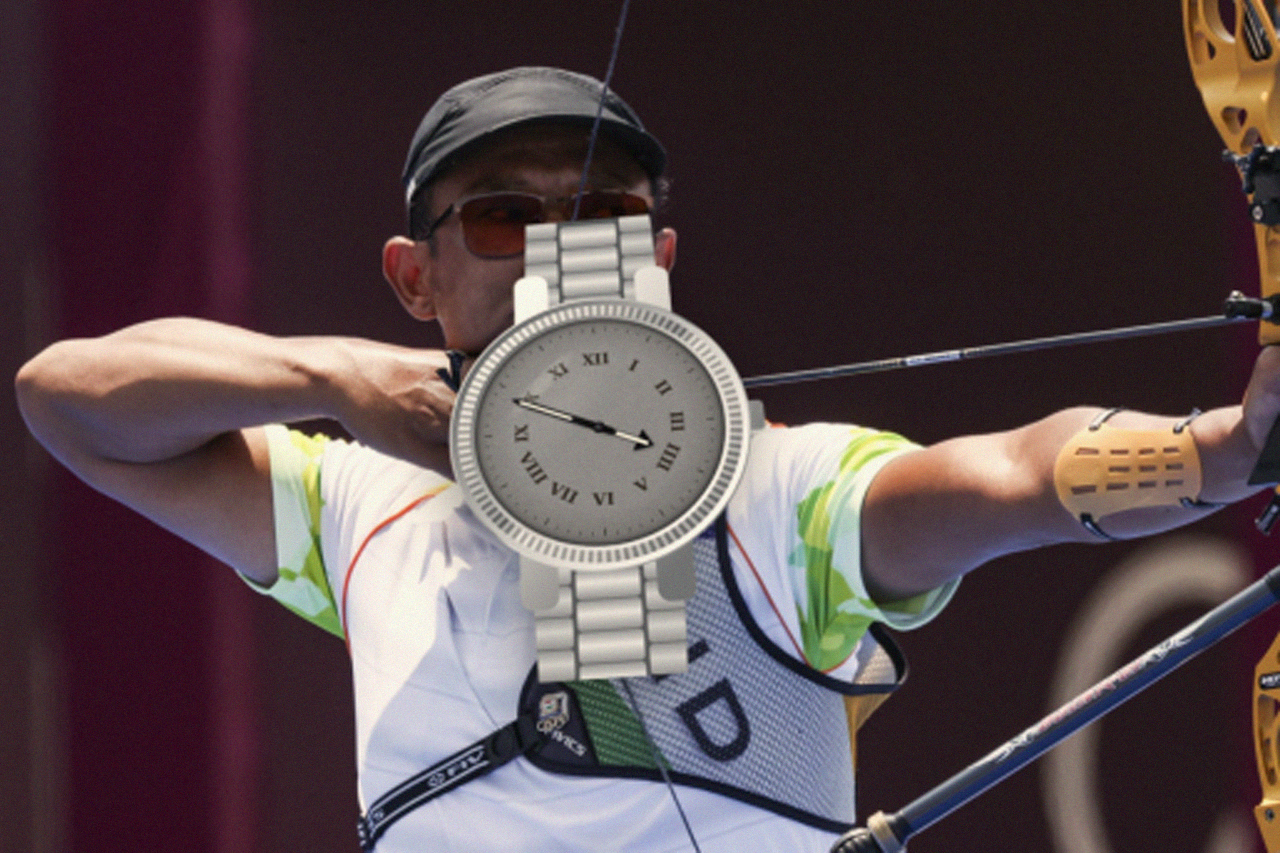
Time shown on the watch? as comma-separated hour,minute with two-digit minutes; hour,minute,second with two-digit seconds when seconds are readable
3,49
